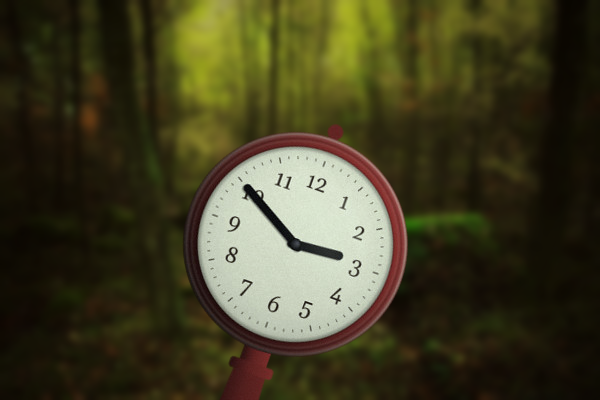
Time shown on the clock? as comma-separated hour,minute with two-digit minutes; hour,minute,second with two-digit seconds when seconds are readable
2,50
